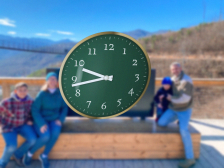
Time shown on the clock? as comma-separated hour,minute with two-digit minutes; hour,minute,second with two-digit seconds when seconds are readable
9,43
